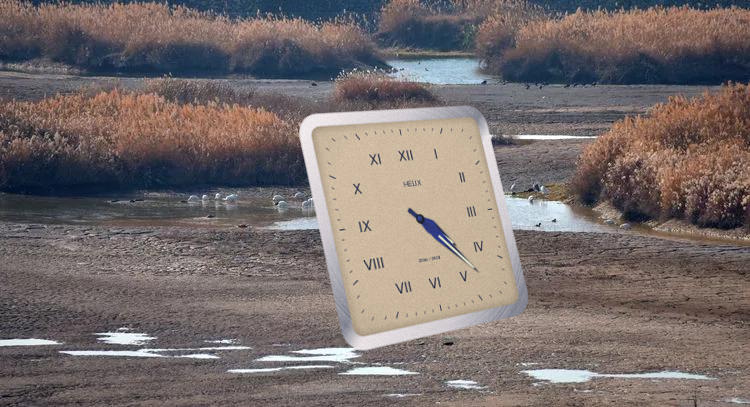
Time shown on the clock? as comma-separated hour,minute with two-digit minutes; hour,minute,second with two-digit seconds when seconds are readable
4,23
